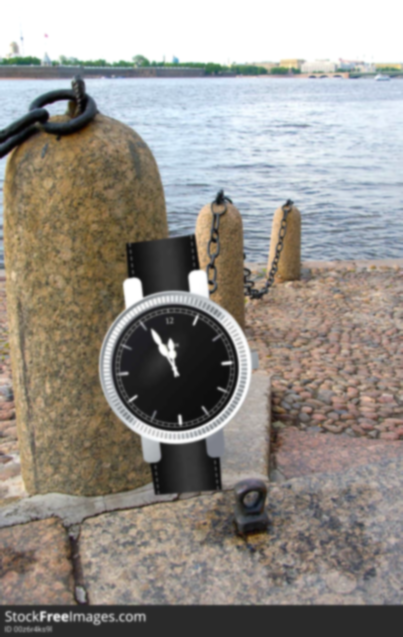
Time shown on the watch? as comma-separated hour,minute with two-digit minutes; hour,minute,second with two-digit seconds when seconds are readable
11,56
